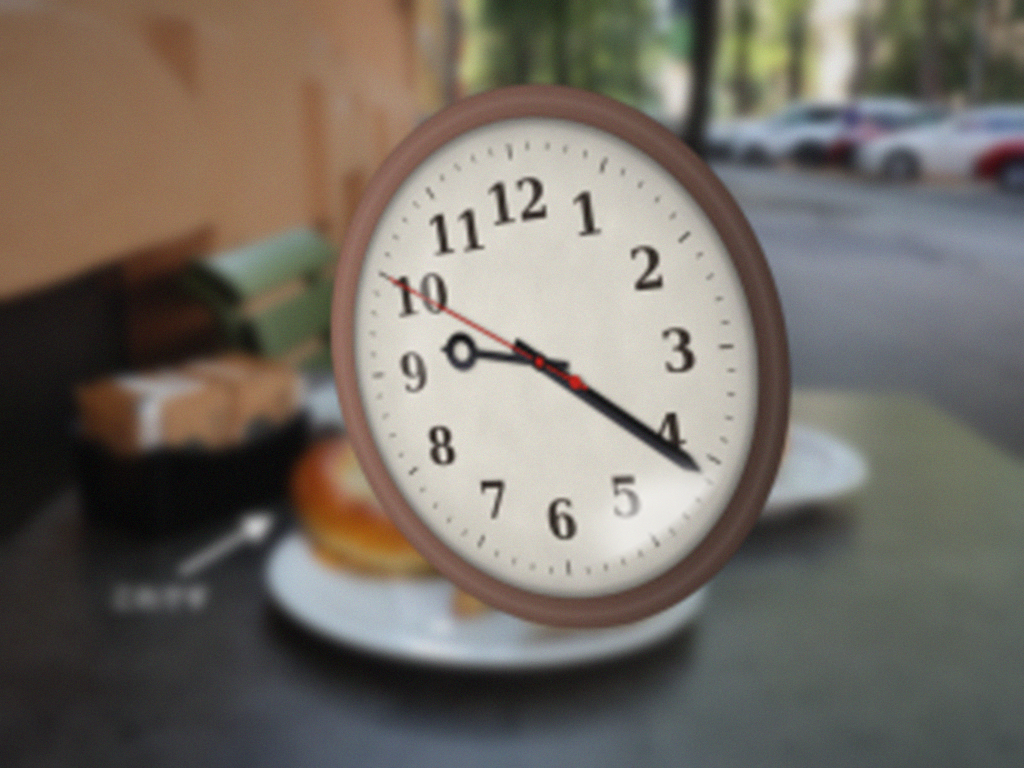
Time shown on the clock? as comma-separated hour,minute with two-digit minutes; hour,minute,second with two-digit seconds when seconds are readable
9,20,50
